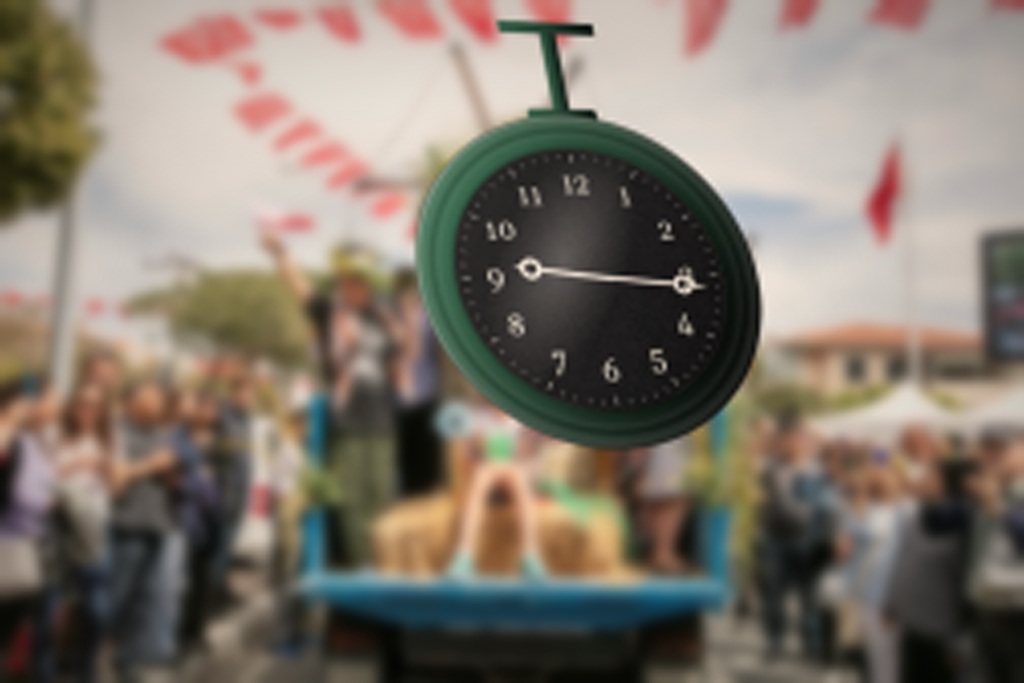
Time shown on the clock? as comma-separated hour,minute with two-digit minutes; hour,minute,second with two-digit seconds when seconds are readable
9,16
